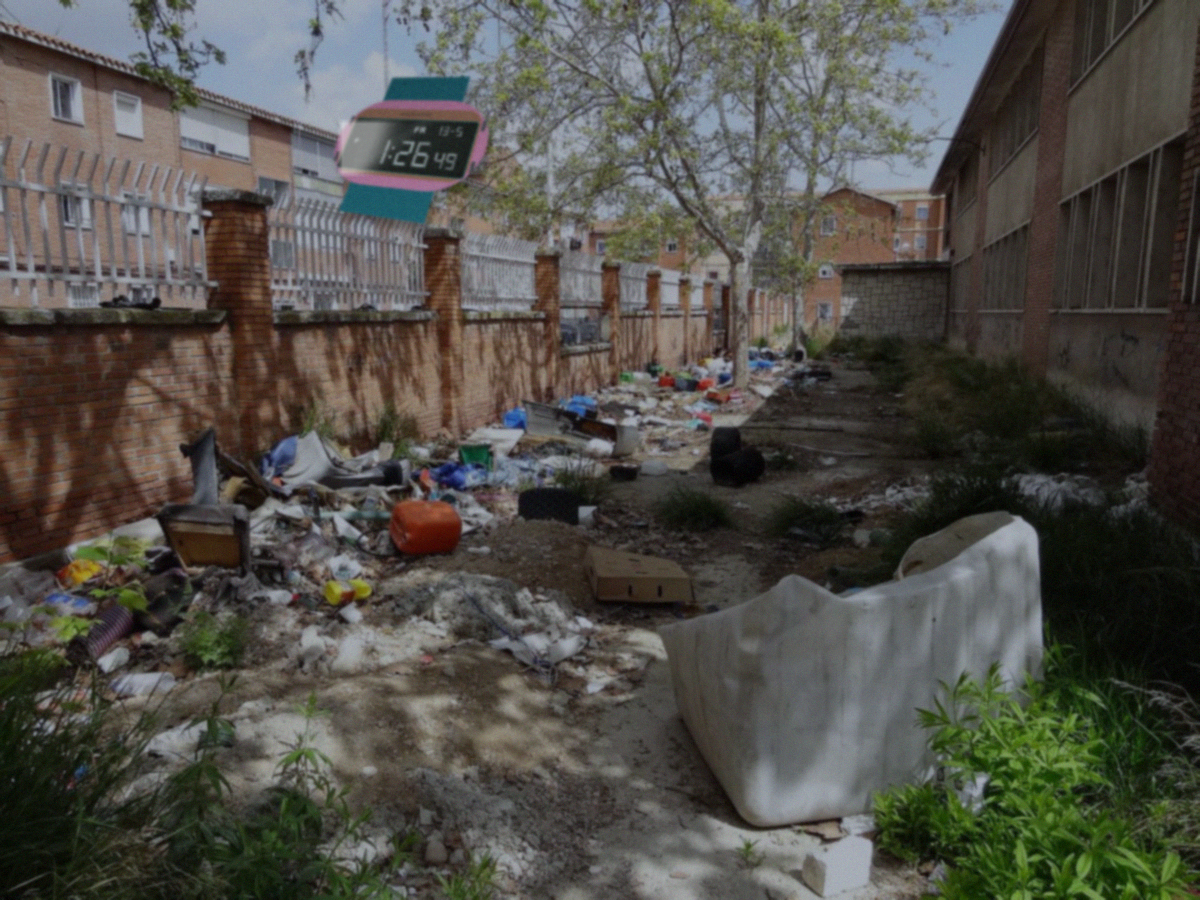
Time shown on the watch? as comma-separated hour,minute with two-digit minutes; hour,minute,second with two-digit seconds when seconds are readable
1,26,49
